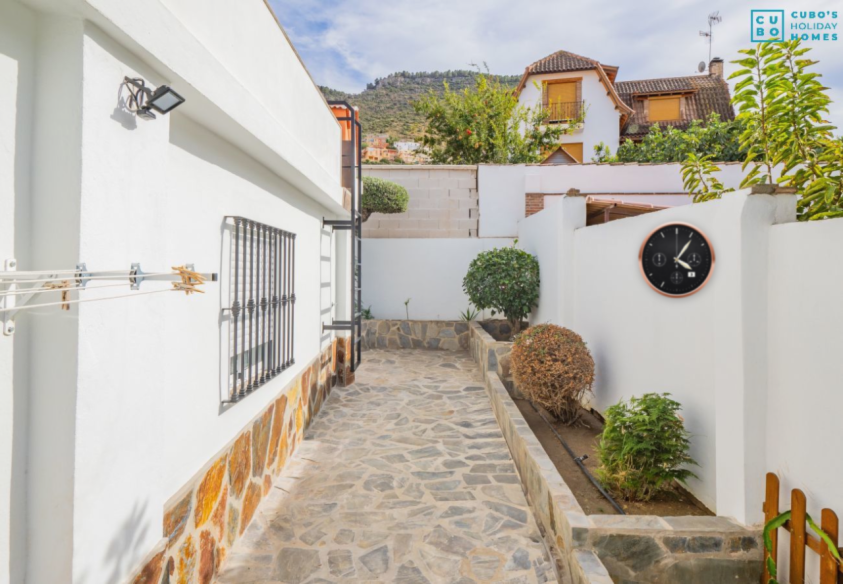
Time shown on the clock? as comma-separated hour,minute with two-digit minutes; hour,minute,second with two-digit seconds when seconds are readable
4,06
